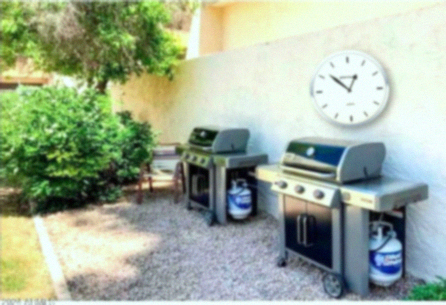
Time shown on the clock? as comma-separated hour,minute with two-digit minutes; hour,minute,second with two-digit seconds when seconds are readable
12,52
